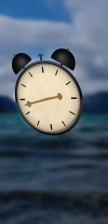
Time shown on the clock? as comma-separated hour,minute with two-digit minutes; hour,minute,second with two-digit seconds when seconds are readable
2,43
